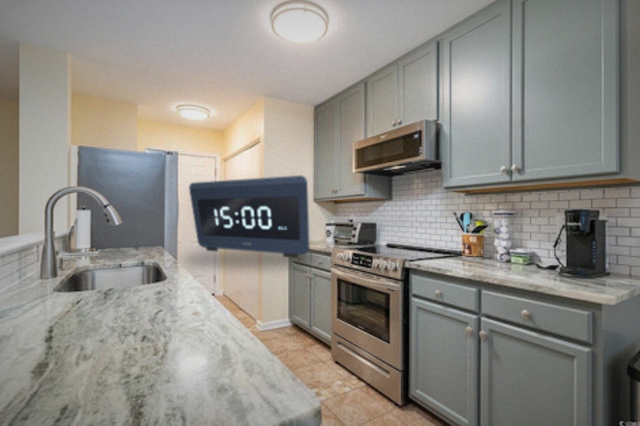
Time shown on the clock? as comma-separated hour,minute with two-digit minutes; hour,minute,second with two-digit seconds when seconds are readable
15,00
